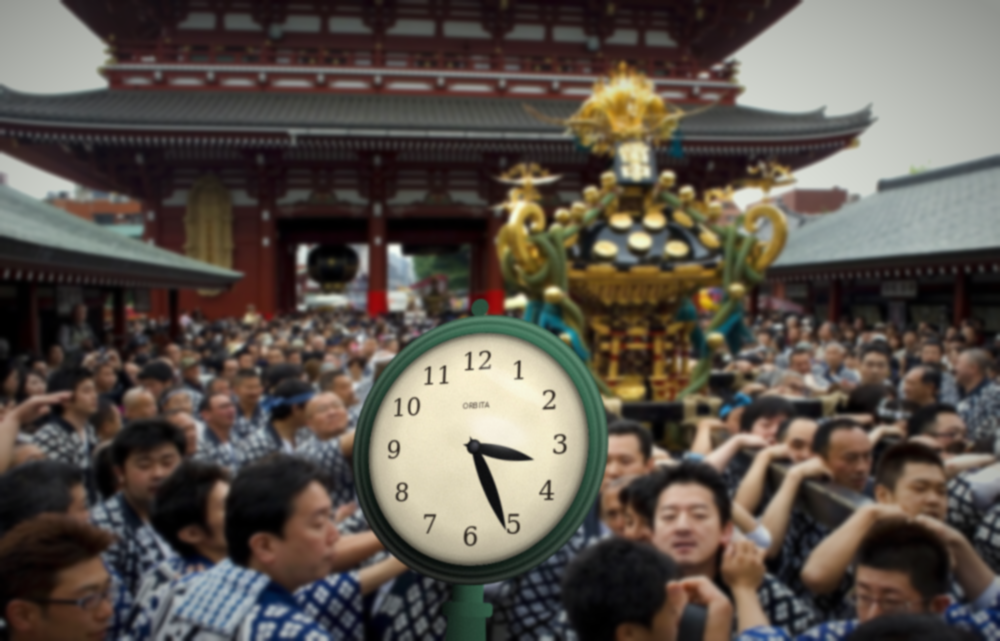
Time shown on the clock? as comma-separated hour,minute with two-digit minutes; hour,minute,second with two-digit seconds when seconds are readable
3,26
